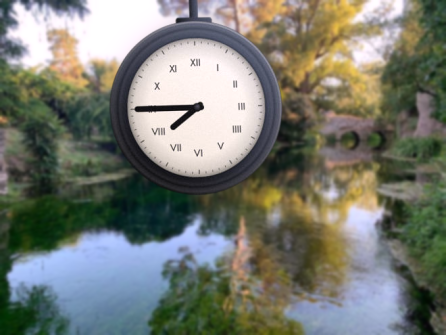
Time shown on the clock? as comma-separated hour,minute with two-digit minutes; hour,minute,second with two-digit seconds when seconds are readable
7,45
